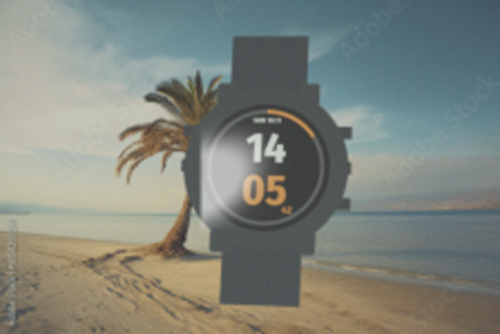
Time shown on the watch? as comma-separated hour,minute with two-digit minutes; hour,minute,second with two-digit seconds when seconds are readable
14,05
